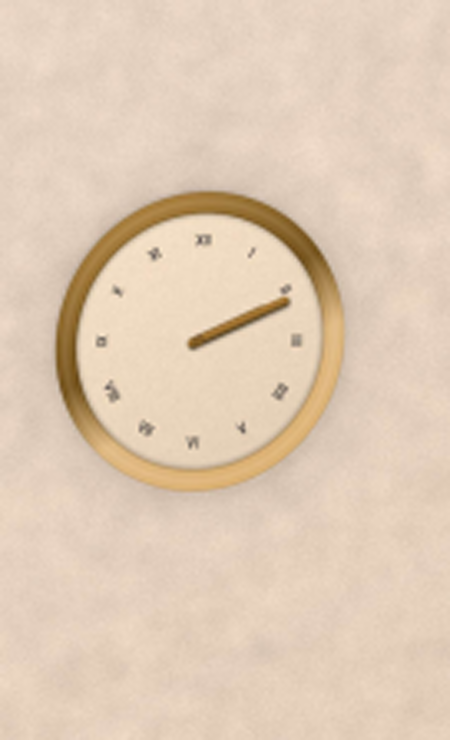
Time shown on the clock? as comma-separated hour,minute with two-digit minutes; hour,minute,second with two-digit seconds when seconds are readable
2,11
